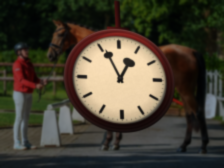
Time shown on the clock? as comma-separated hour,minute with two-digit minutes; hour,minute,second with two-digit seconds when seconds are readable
12,56
